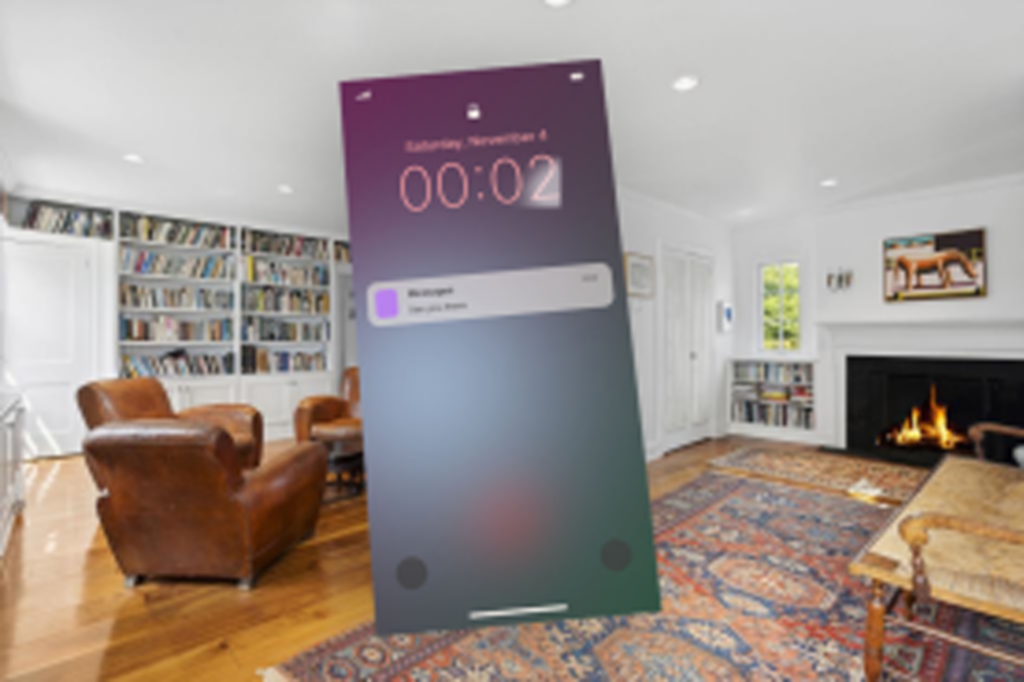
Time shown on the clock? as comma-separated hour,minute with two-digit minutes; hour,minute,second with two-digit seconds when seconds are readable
0,02
